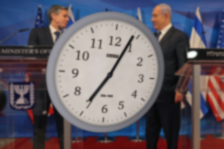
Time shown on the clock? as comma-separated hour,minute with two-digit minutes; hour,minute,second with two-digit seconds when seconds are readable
7,04
